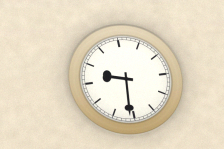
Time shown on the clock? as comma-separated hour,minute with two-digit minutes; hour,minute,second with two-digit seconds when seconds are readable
9,31
